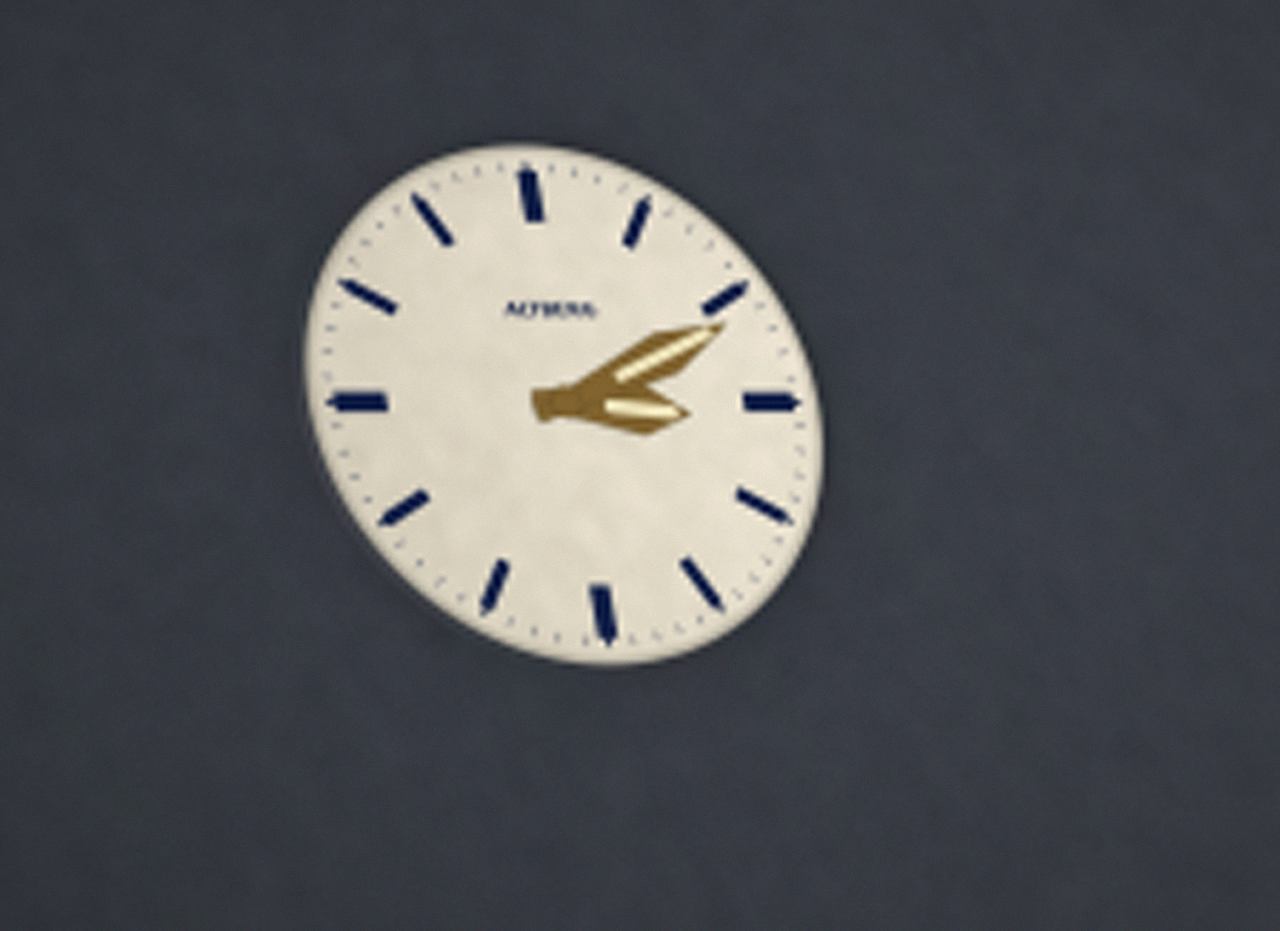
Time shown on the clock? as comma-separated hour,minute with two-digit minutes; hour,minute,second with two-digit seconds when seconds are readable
3,11
